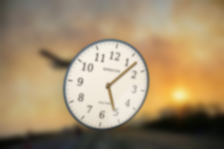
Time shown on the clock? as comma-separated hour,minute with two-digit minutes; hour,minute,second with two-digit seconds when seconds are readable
5,07
